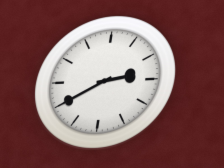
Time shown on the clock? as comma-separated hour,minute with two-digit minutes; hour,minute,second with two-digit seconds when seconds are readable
2,40
